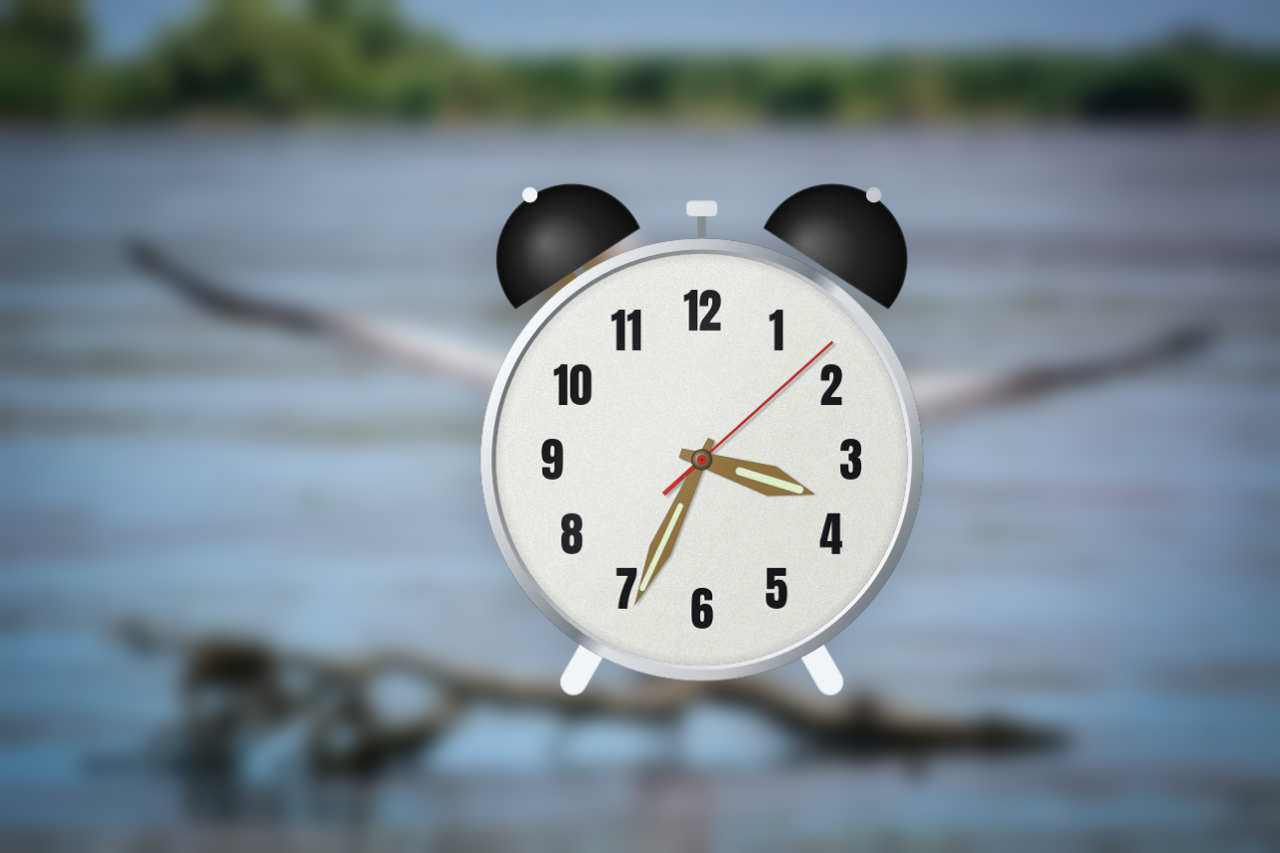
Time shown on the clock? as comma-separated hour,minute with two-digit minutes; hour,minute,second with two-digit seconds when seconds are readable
3,34,08
